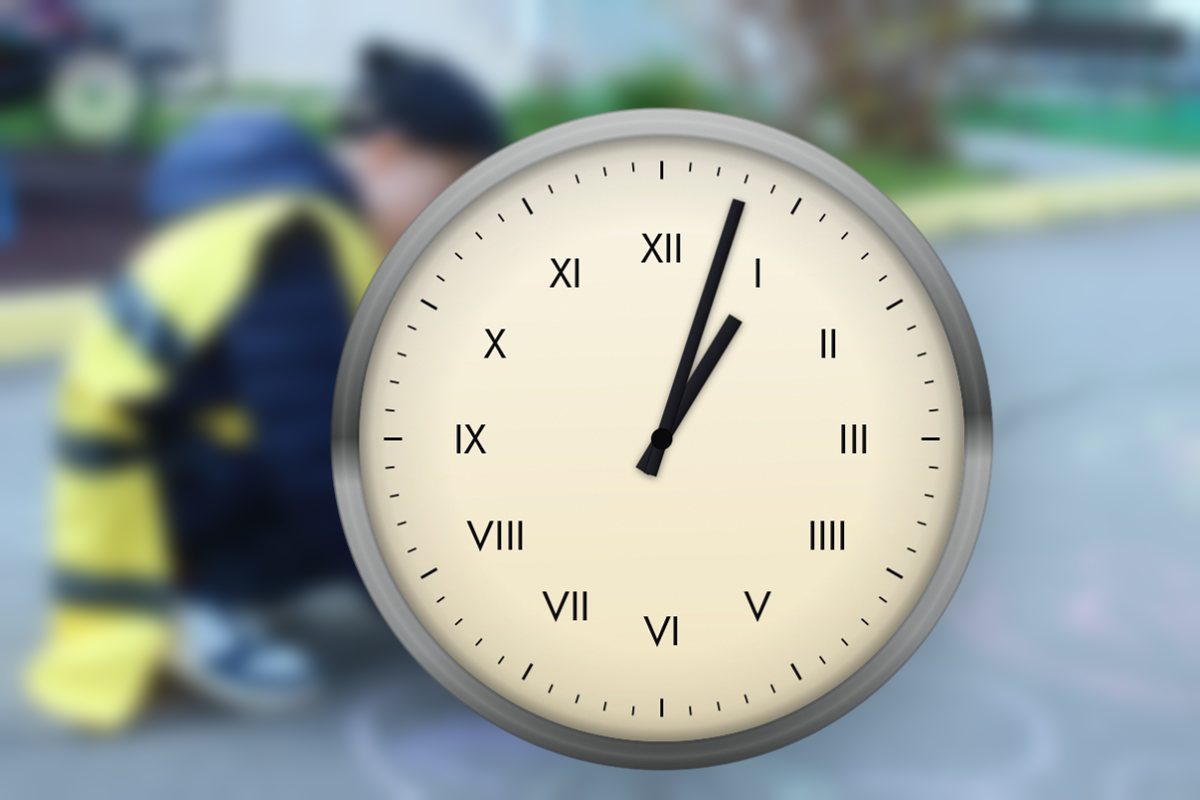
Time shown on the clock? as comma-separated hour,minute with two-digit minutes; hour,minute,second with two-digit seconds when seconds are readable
1,03
